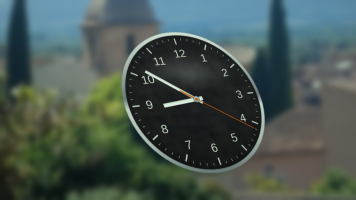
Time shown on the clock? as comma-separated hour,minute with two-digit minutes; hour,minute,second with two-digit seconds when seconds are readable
8,51,21
